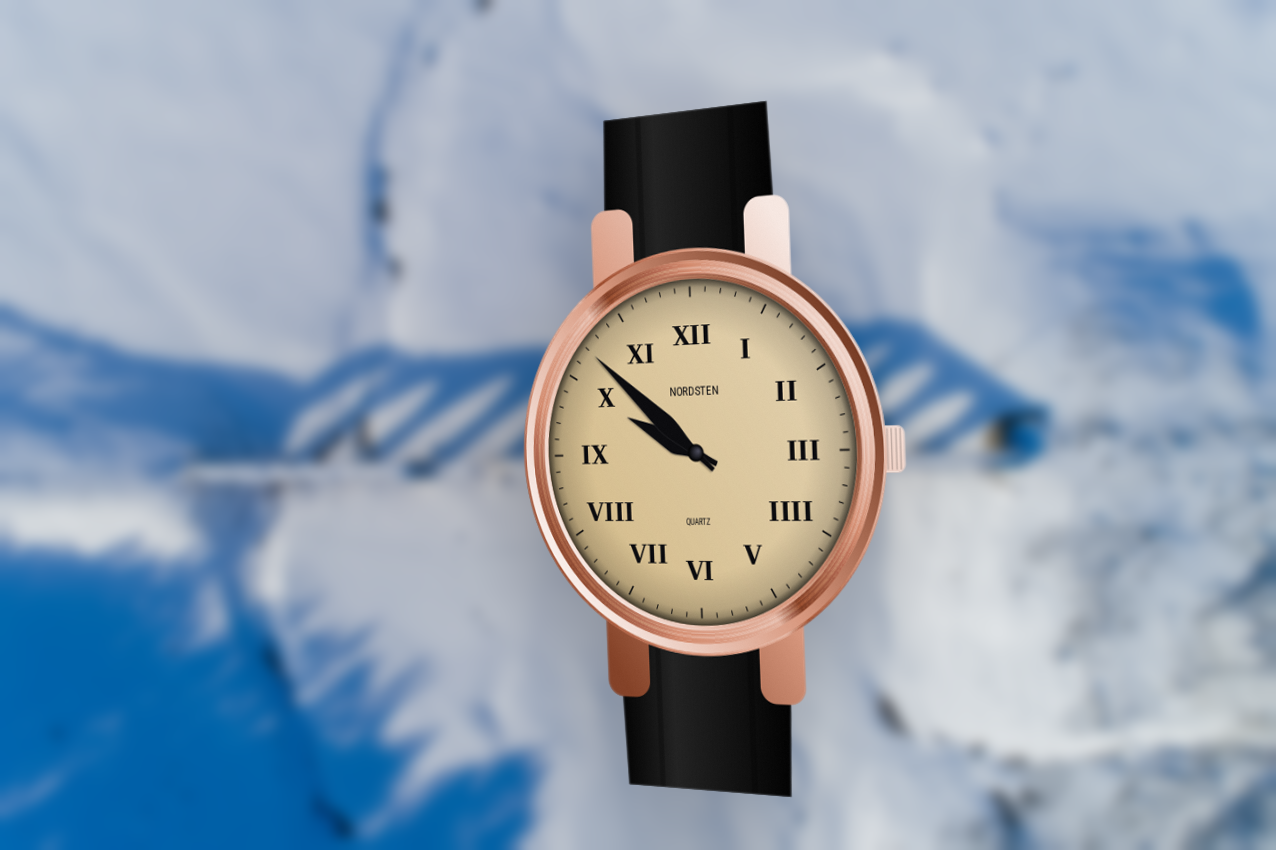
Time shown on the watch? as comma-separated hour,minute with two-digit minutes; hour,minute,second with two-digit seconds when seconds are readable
9,52
